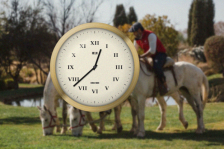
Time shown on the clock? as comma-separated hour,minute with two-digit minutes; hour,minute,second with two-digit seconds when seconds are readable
12,38
